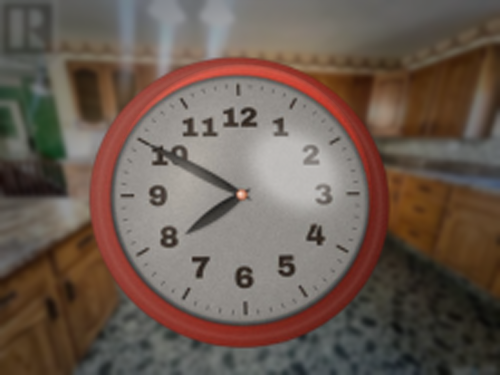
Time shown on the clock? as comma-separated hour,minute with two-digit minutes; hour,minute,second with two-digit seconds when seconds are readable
7,50
